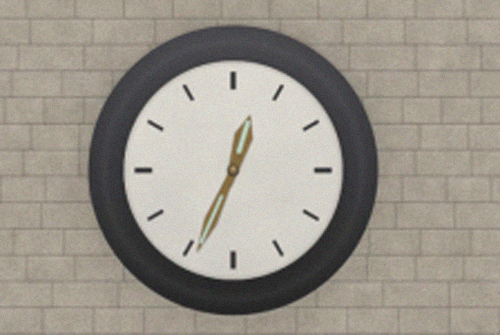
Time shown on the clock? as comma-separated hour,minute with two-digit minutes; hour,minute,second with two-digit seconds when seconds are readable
12,34
